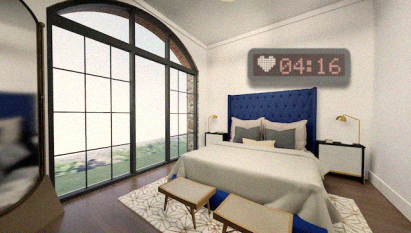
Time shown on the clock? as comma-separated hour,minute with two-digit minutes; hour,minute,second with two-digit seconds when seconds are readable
4,16
